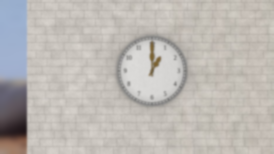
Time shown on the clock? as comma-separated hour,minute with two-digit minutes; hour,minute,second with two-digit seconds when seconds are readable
1,00
